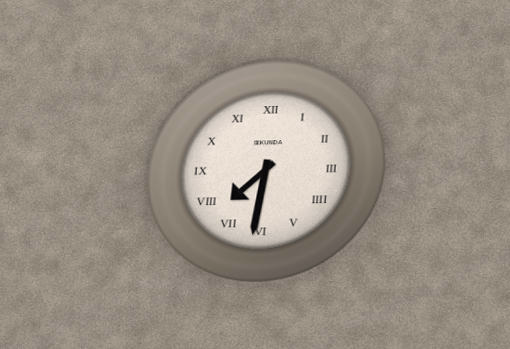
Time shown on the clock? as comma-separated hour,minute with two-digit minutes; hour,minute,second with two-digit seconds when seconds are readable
7,31
